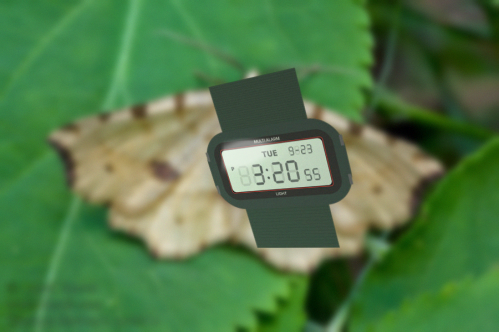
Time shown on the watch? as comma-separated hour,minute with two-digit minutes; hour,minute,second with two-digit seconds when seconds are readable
3,20,55
